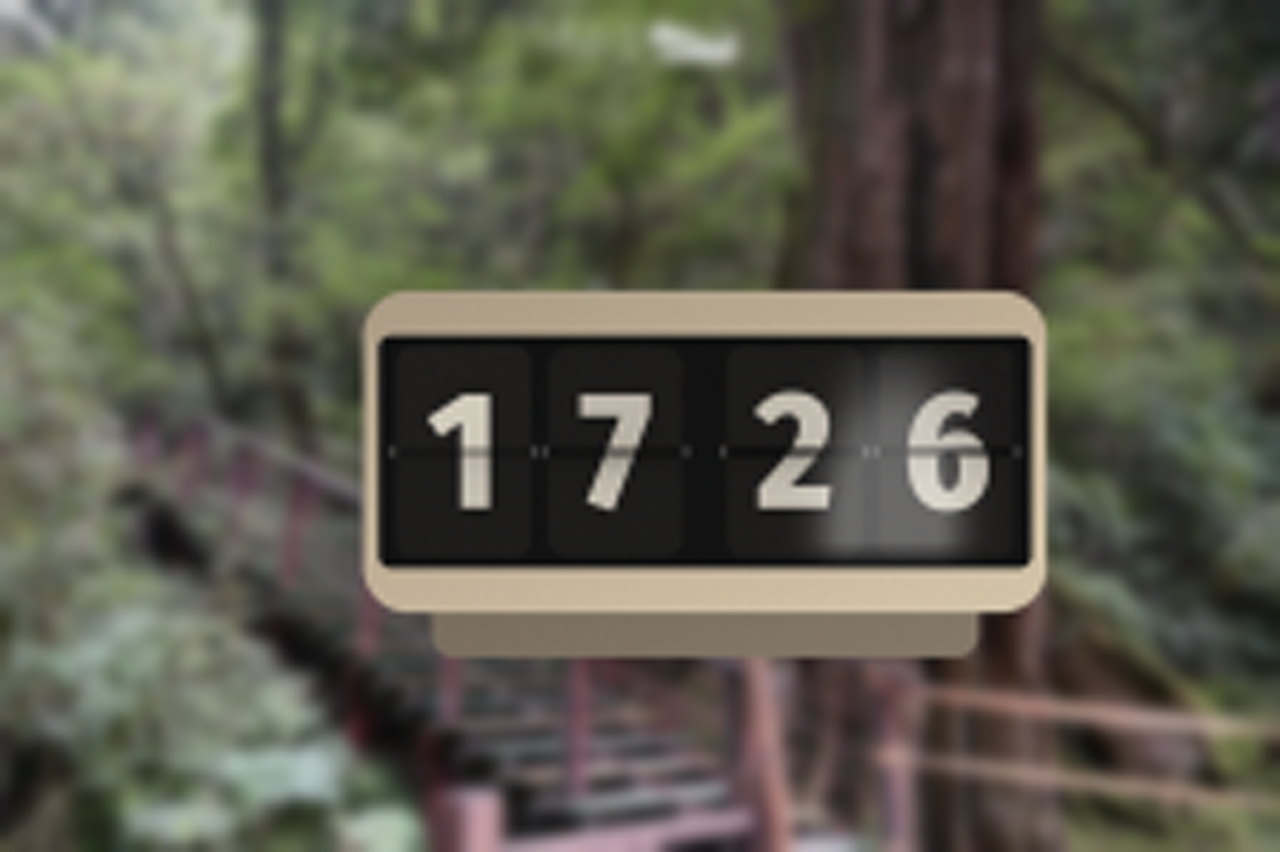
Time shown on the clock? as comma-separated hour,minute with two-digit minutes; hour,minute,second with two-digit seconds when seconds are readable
17,26
